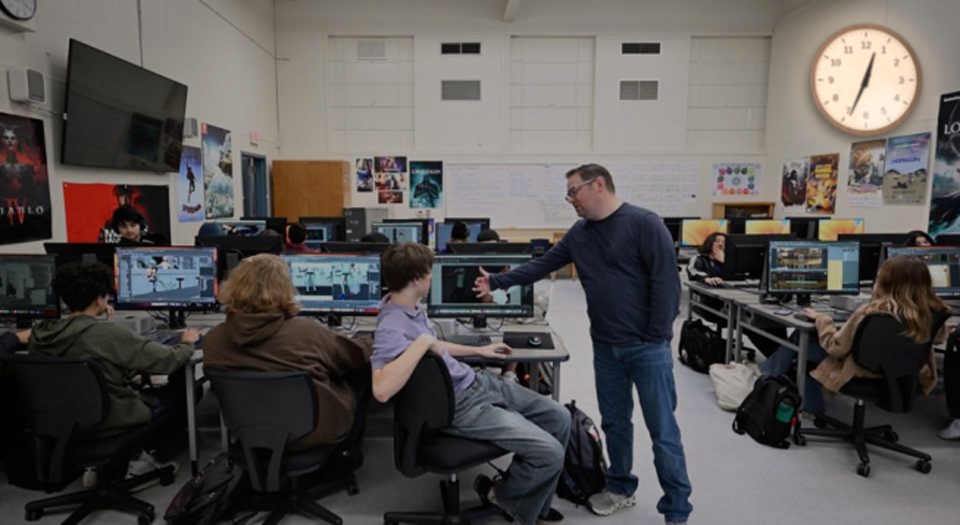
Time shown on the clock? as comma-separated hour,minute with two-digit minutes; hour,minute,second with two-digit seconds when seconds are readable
12,34
